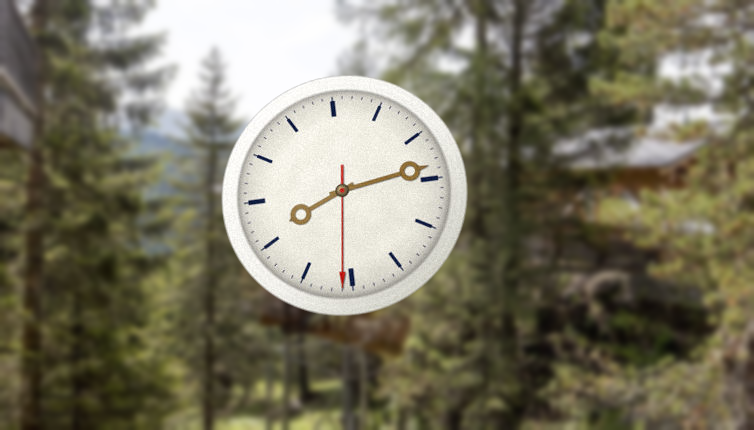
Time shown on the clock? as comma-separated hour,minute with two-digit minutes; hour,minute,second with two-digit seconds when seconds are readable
8,13,31
